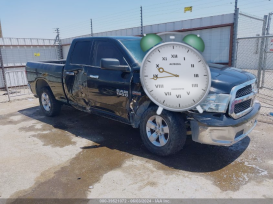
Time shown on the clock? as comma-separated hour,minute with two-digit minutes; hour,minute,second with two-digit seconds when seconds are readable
9,44
